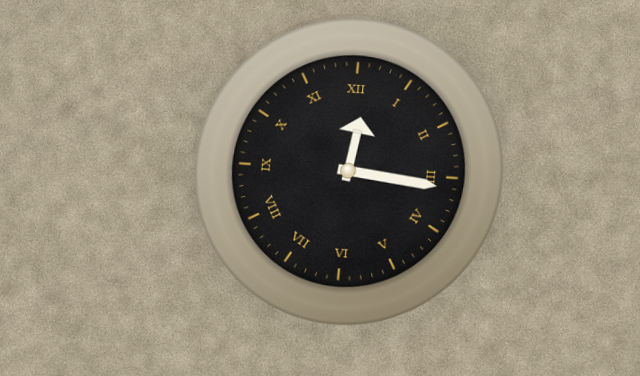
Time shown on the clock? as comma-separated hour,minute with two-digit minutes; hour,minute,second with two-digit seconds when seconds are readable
12,16
